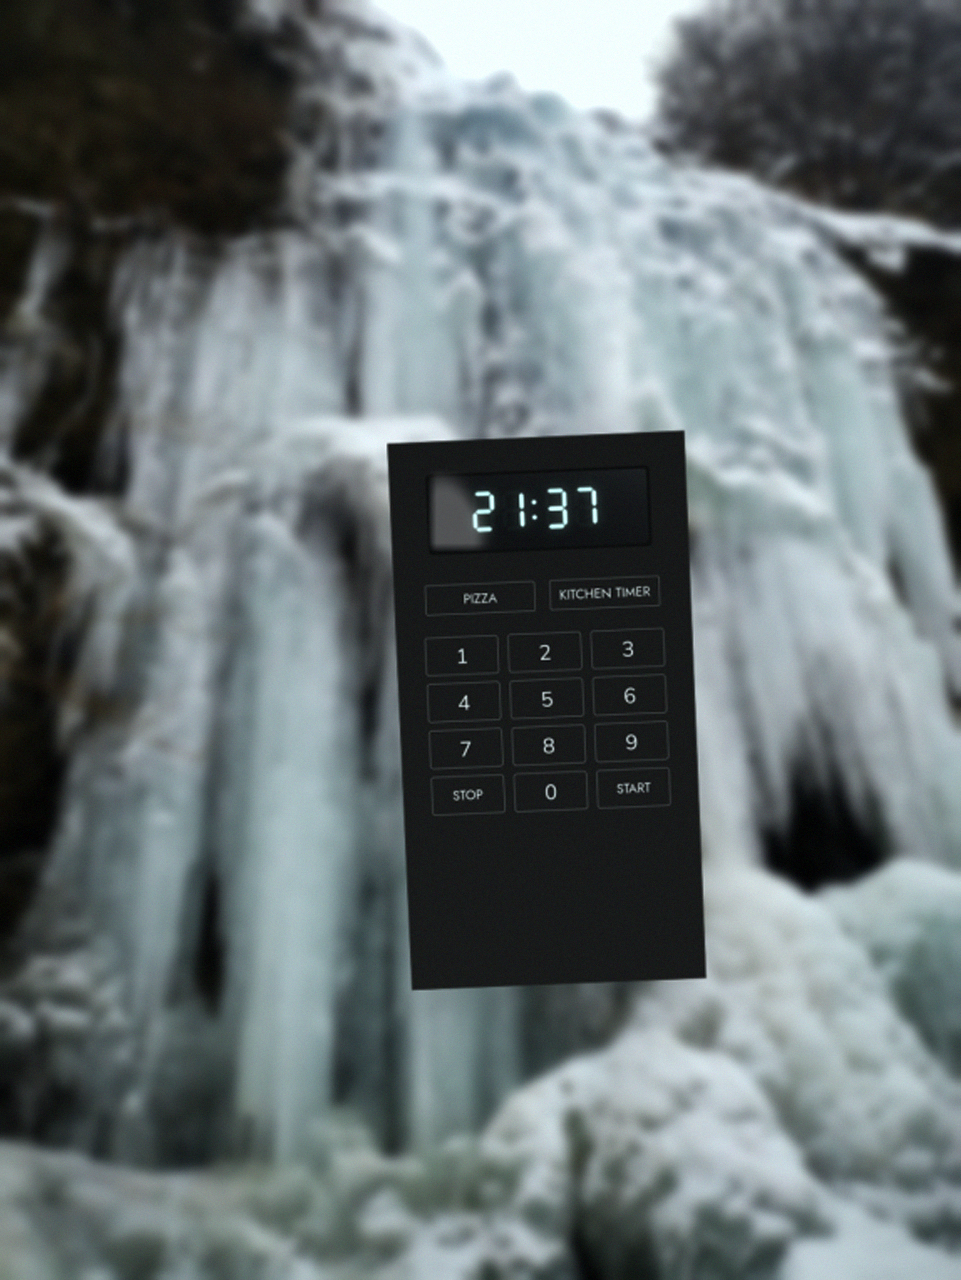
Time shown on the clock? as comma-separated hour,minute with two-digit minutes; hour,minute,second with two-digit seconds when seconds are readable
21,37
